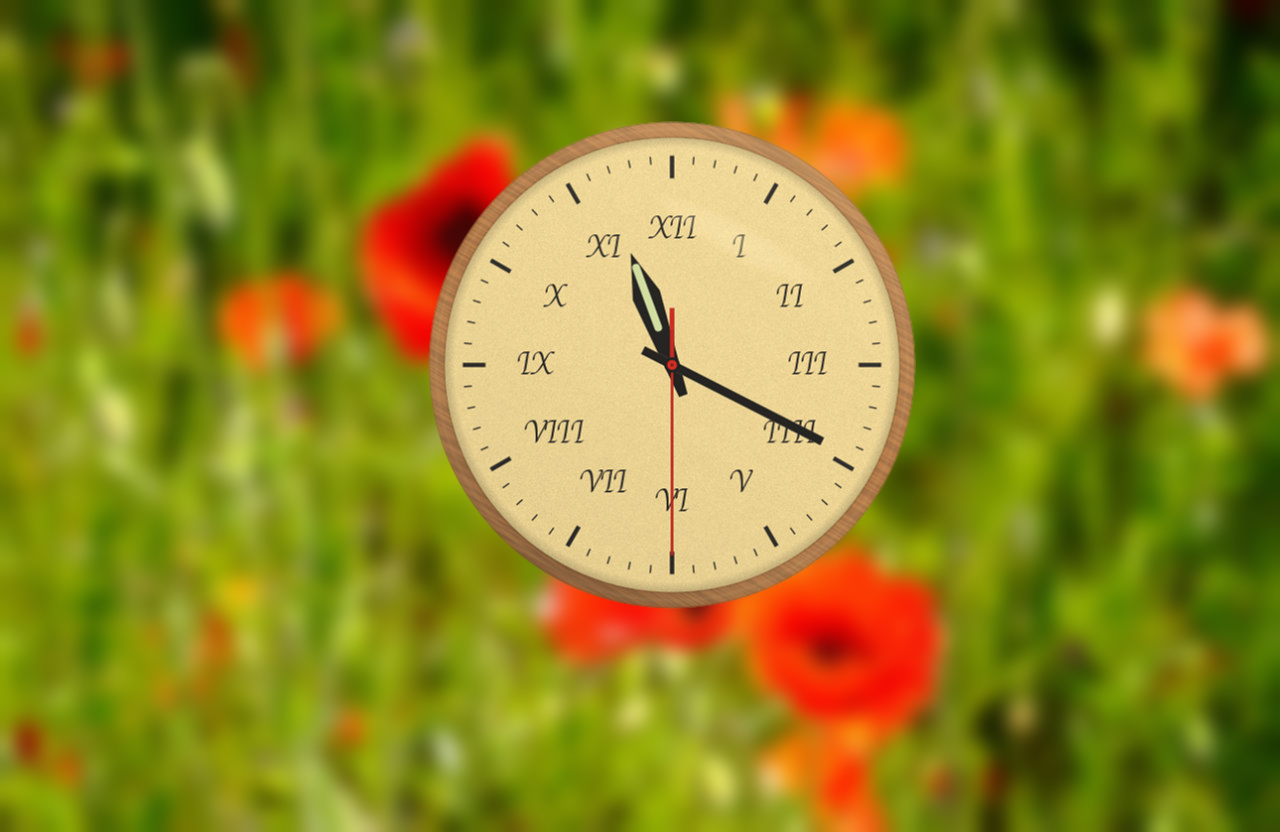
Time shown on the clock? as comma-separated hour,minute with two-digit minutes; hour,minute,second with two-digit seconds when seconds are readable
11,19,30
